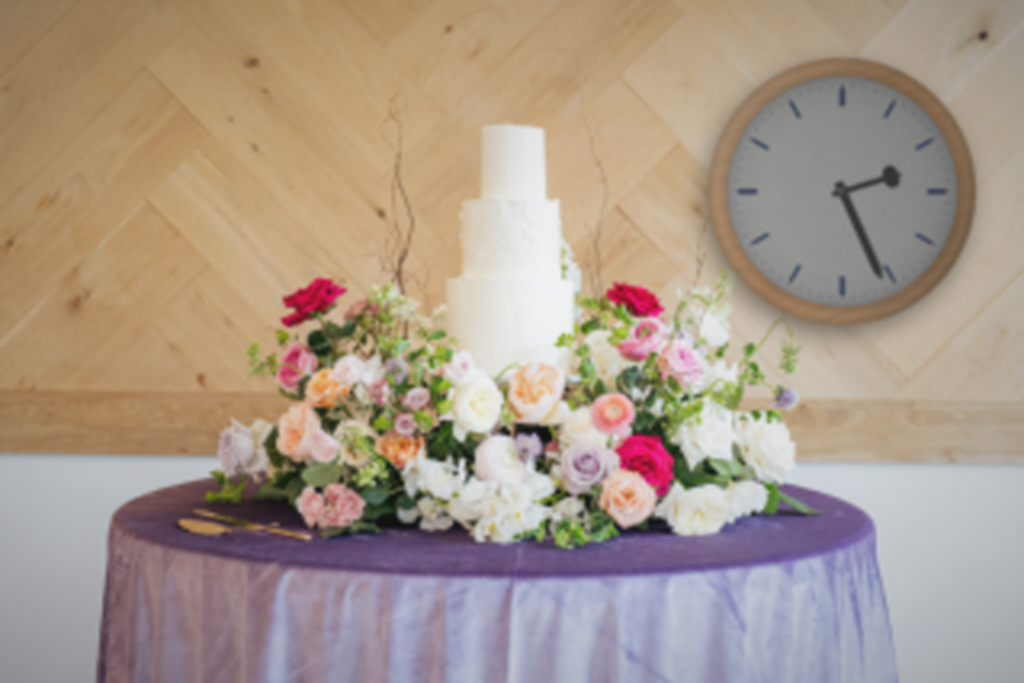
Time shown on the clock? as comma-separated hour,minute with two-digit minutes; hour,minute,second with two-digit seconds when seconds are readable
2,26
